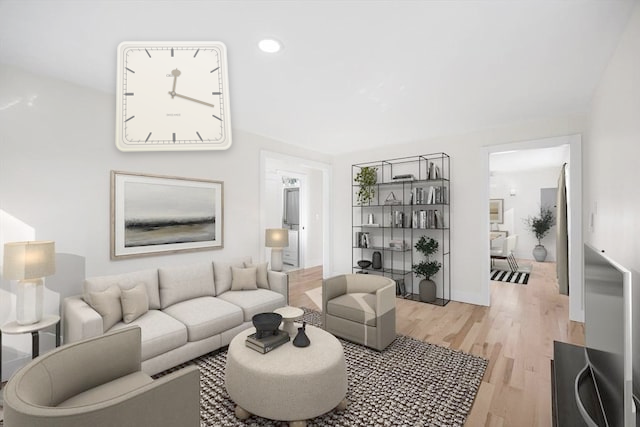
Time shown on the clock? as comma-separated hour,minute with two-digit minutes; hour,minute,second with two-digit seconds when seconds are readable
12,18
